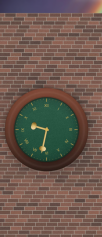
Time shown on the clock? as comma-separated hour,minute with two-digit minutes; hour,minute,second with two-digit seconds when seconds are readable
9,32
